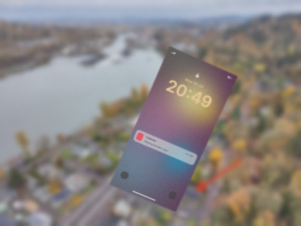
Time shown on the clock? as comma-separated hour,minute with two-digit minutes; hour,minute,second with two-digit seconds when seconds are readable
20,49
